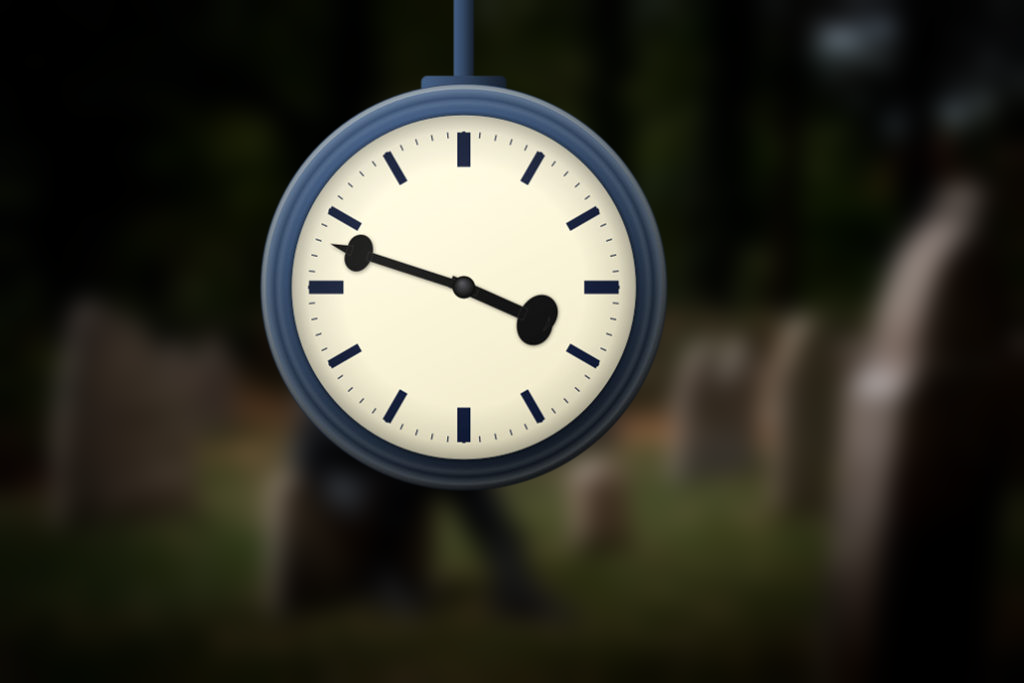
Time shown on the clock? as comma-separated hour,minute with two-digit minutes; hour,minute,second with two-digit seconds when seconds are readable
3,48
